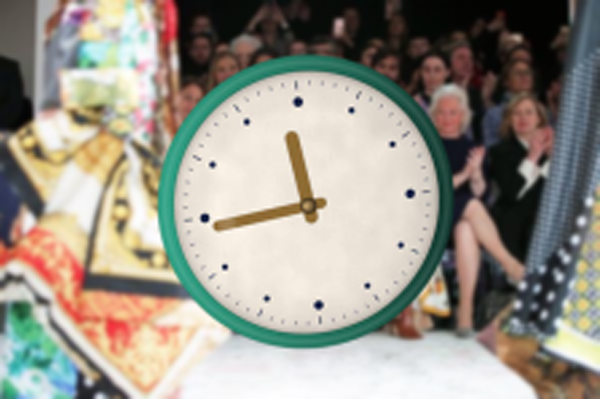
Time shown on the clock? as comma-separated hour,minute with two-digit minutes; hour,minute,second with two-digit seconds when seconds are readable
11,44
